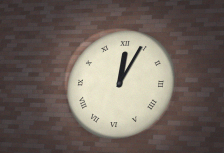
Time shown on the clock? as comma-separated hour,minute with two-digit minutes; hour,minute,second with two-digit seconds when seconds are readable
12,04
